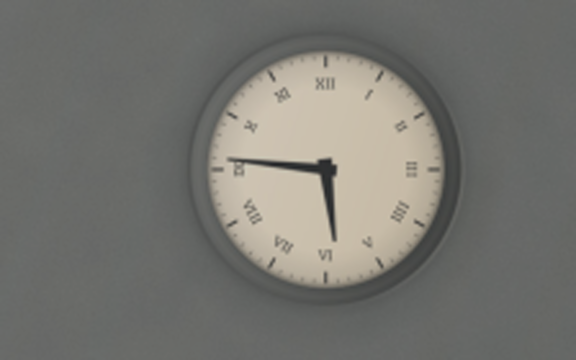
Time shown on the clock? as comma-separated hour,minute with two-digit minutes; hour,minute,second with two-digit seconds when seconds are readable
5,46
